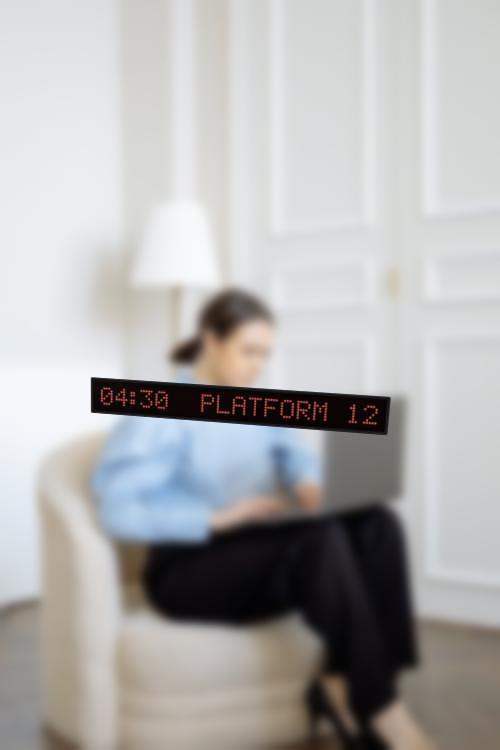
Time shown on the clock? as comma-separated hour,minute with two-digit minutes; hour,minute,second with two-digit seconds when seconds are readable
4,30
